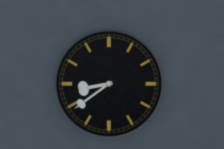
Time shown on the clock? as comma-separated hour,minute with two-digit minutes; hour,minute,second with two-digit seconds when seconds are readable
8,39
